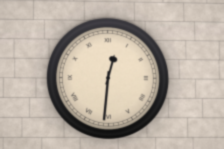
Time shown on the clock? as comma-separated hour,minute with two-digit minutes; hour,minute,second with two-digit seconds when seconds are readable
12,31
